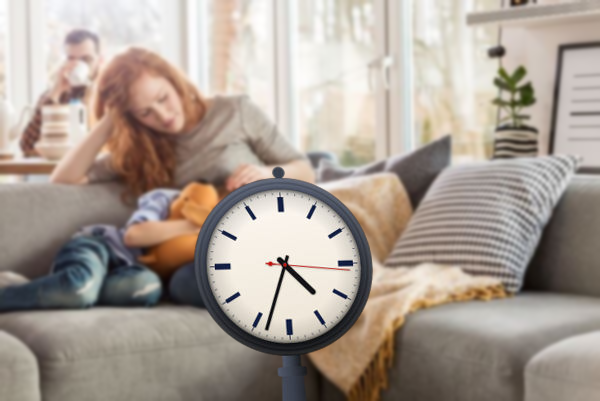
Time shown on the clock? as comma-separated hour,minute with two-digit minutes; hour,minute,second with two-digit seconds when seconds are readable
4,33,16
